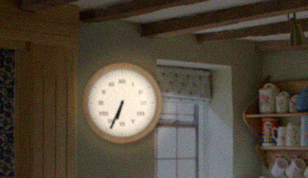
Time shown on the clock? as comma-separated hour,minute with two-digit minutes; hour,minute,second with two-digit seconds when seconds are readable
6,34
